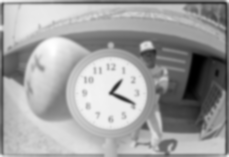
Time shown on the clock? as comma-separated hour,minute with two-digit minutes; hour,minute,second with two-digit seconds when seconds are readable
1,19
